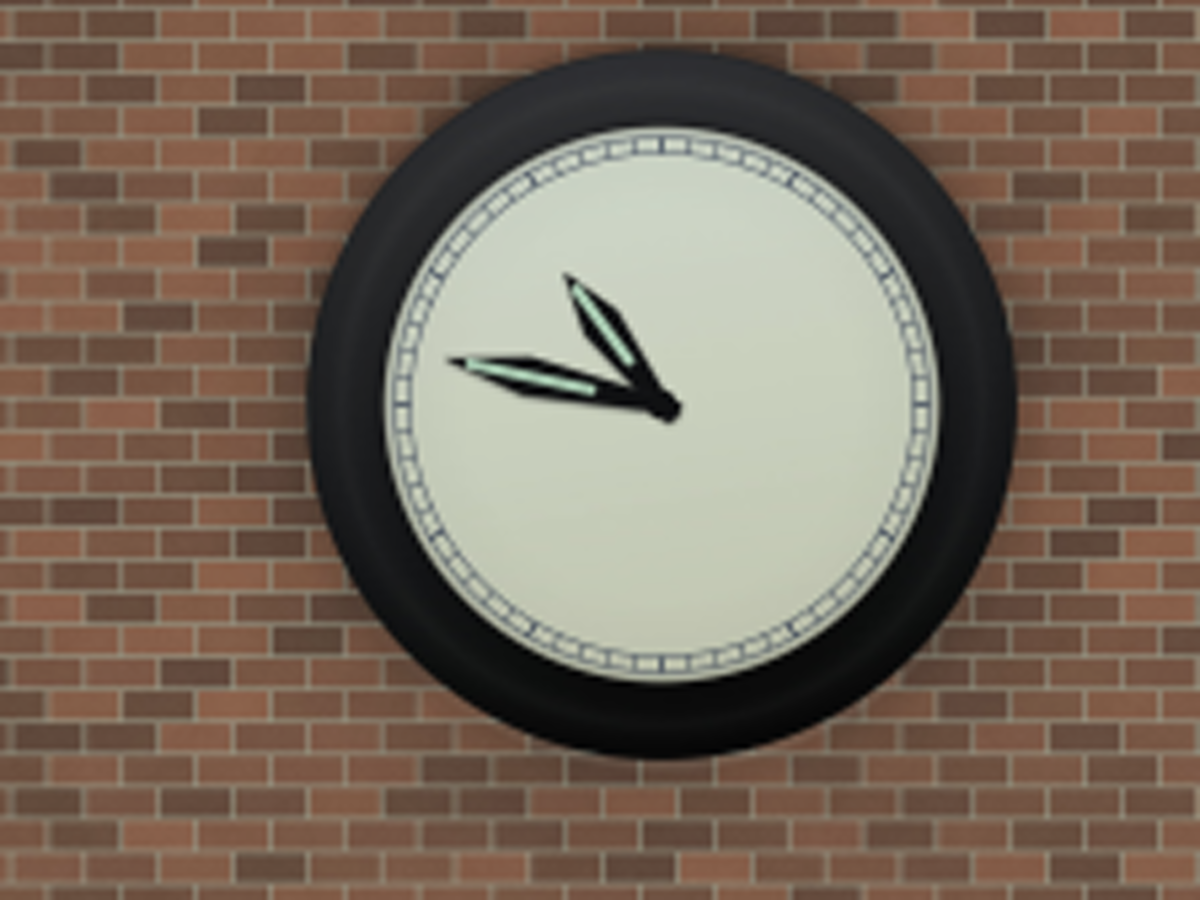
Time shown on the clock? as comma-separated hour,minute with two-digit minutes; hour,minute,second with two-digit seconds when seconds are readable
10,47
